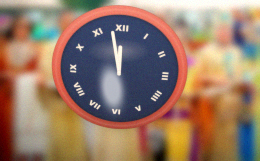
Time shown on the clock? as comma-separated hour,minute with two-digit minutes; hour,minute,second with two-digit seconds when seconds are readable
11,58
